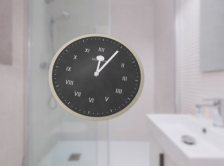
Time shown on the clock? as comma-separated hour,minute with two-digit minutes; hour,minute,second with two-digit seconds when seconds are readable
12,05
